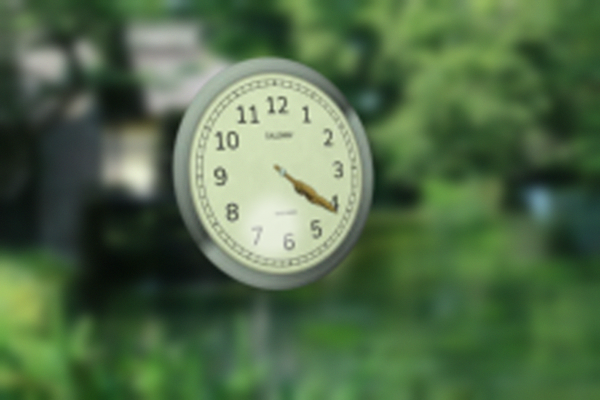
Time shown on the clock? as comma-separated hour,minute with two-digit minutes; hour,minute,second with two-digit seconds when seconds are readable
4,21
